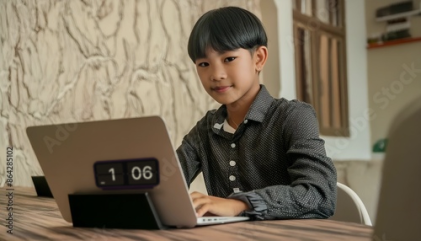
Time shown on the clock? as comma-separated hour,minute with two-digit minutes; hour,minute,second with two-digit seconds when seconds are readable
1,06
